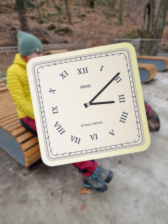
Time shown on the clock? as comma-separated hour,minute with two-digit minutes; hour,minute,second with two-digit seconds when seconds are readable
3,09
